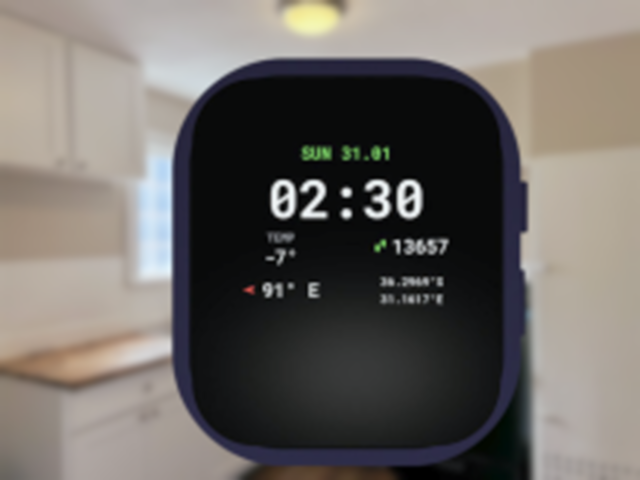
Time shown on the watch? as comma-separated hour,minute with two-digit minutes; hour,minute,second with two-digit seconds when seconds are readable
2,30
